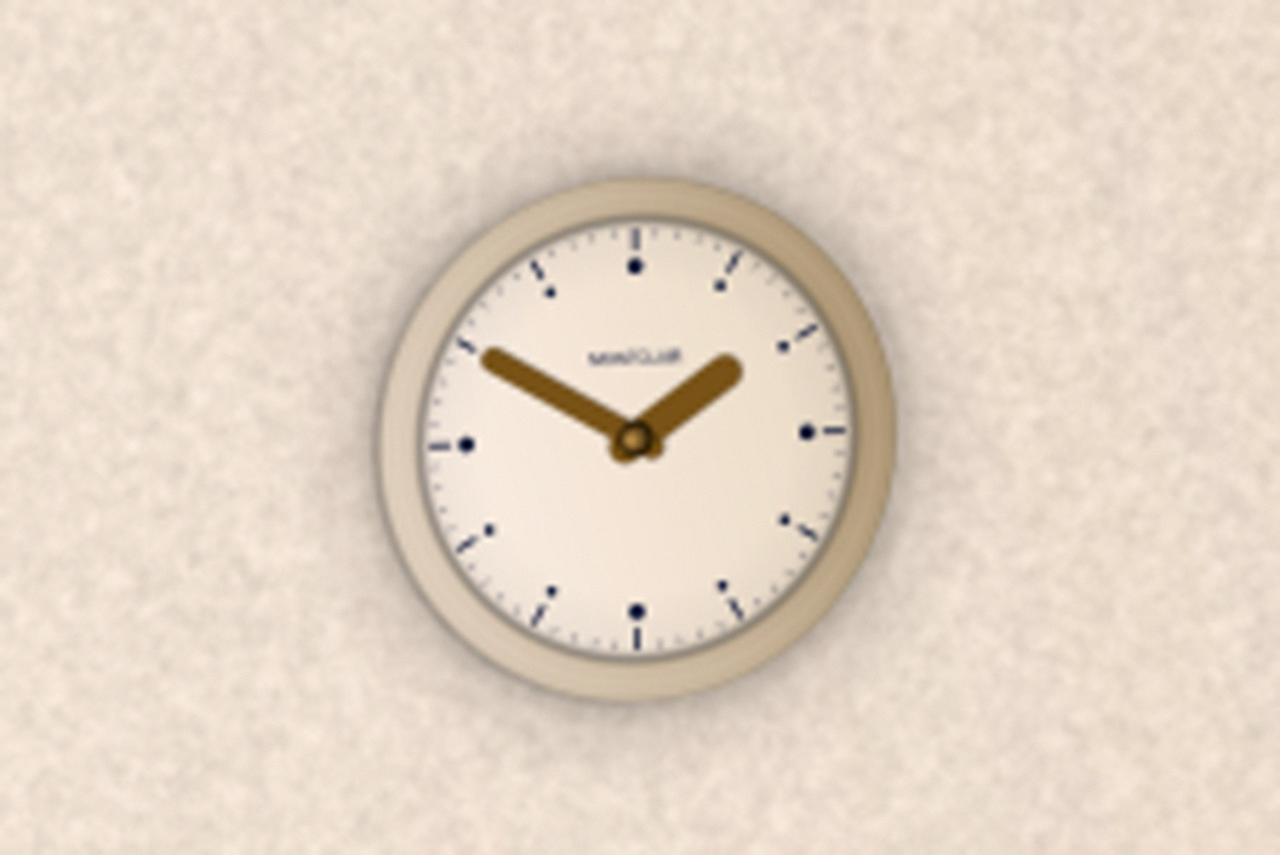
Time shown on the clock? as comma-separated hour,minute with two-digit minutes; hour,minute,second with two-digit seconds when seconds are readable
1,50
